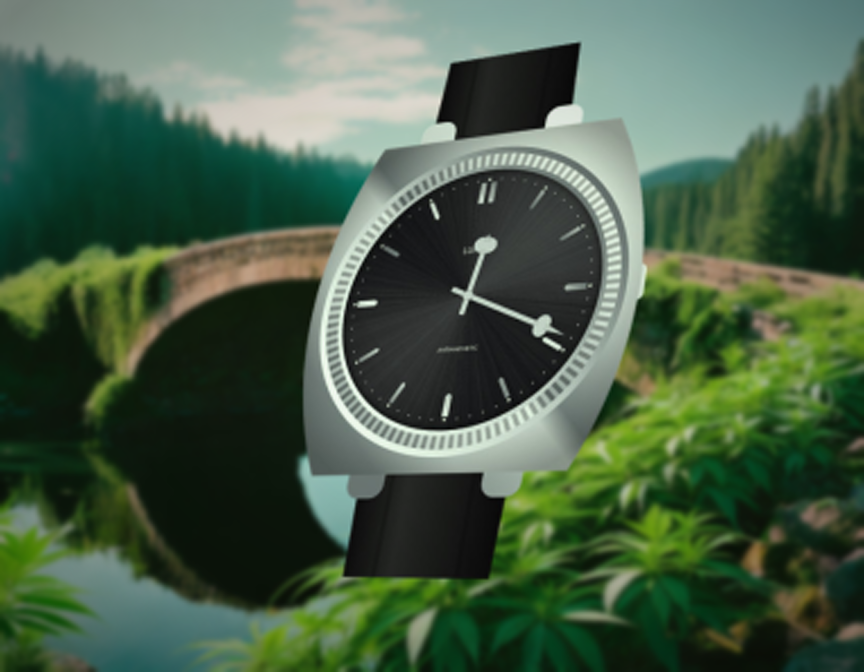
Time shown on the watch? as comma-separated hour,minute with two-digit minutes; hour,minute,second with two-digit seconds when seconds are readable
12,19
